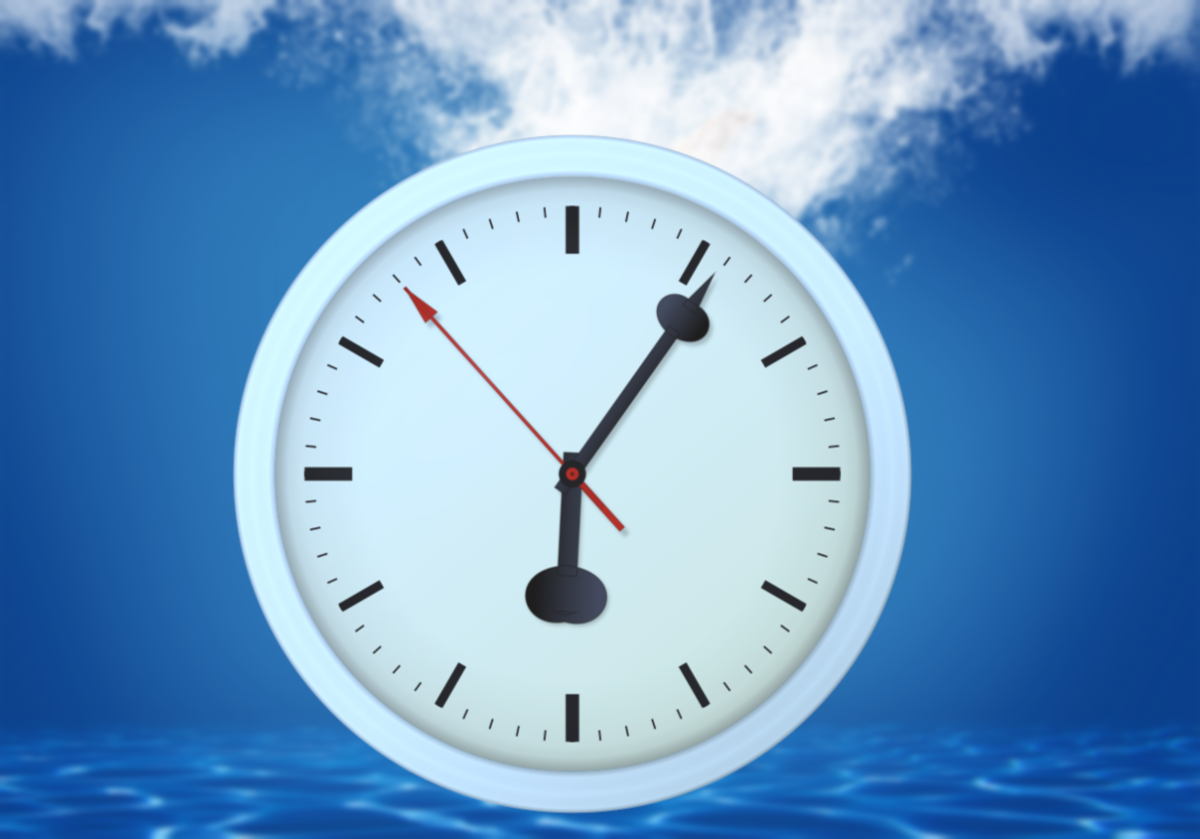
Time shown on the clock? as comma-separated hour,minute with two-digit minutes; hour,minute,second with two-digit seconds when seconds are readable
6,05,53
